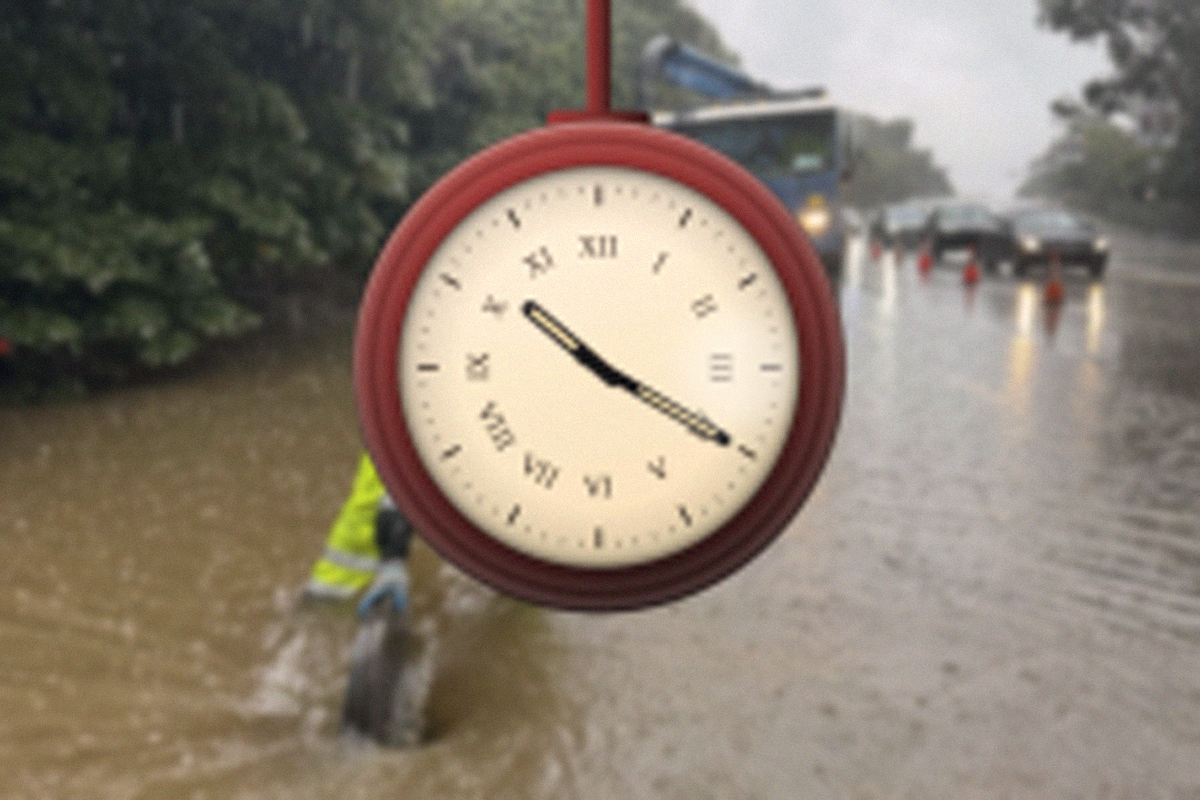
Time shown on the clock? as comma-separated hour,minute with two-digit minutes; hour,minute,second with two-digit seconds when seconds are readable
10,20
